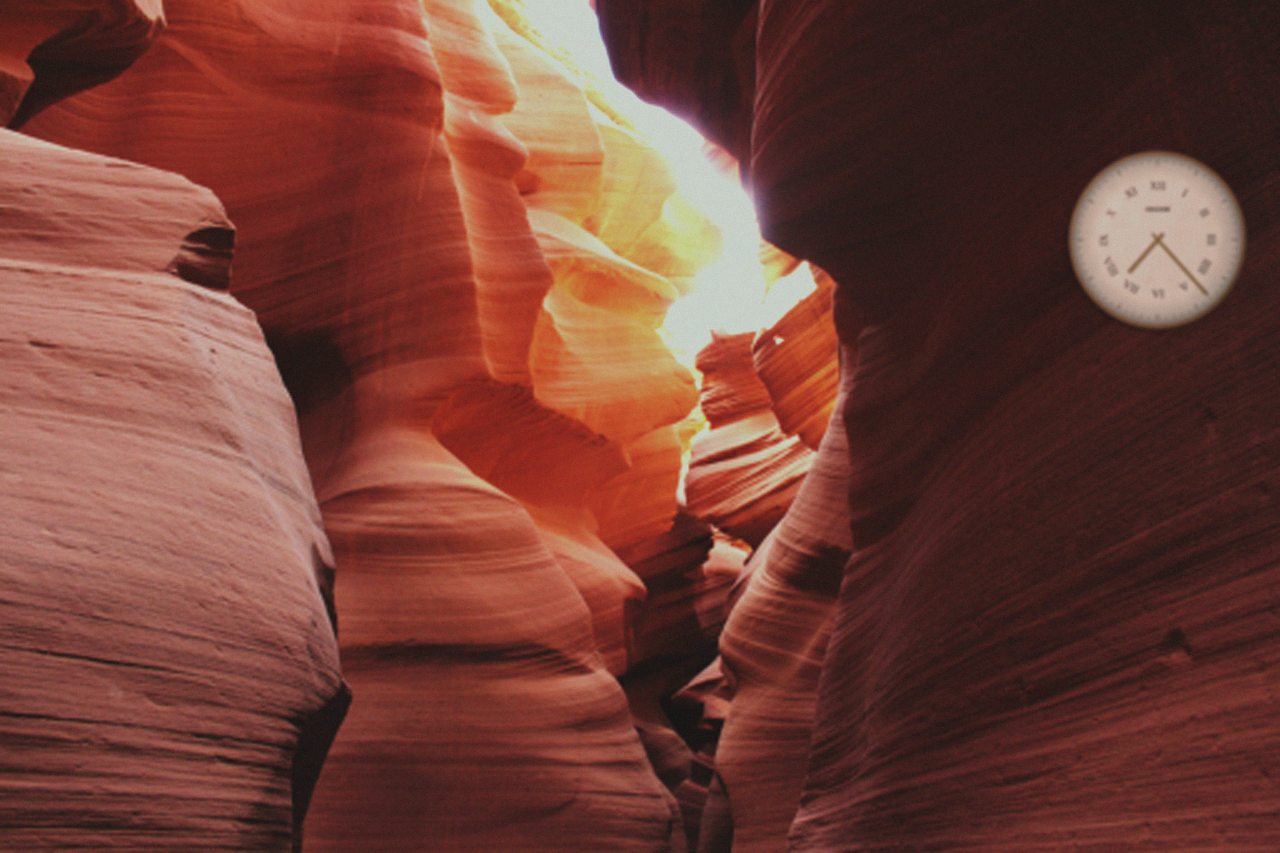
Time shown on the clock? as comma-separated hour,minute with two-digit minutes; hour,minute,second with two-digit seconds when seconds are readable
7,23
